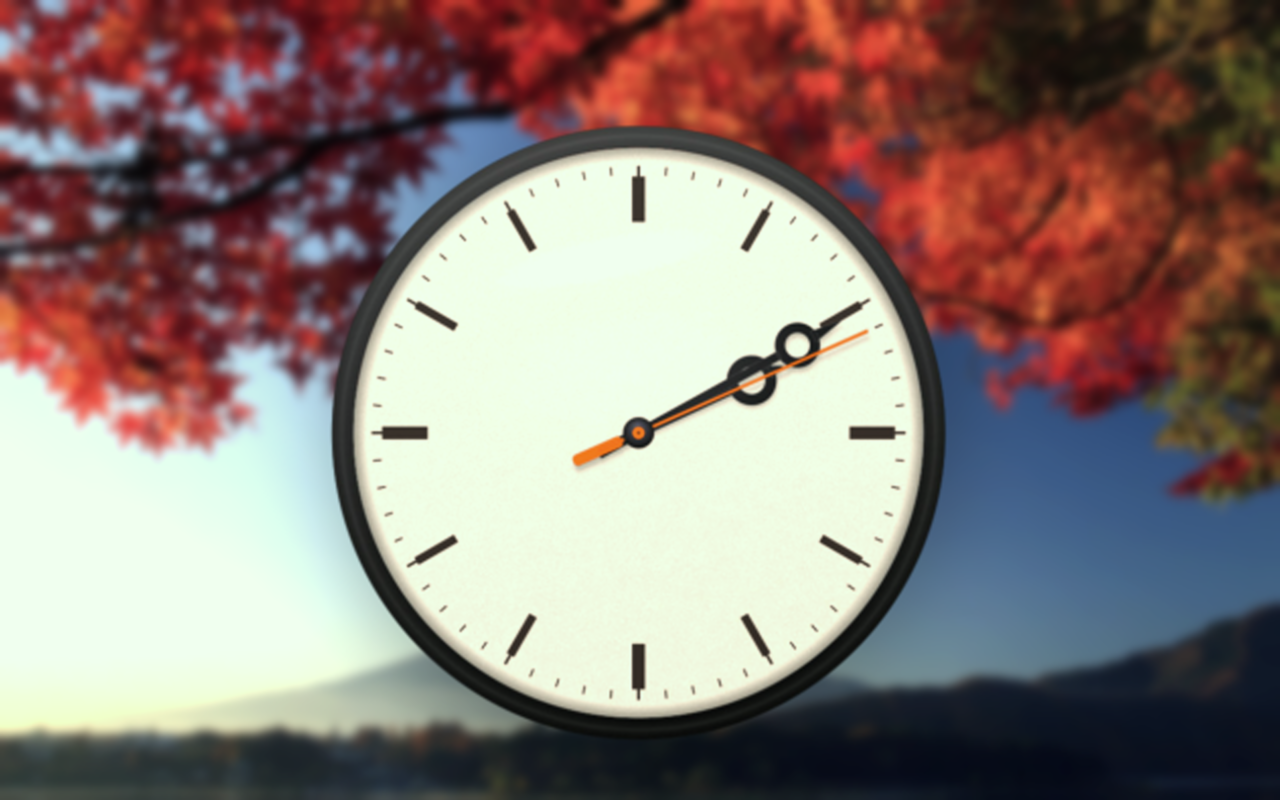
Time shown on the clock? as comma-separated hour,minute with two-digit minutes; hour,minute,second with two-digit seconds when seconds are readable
2,10,11
